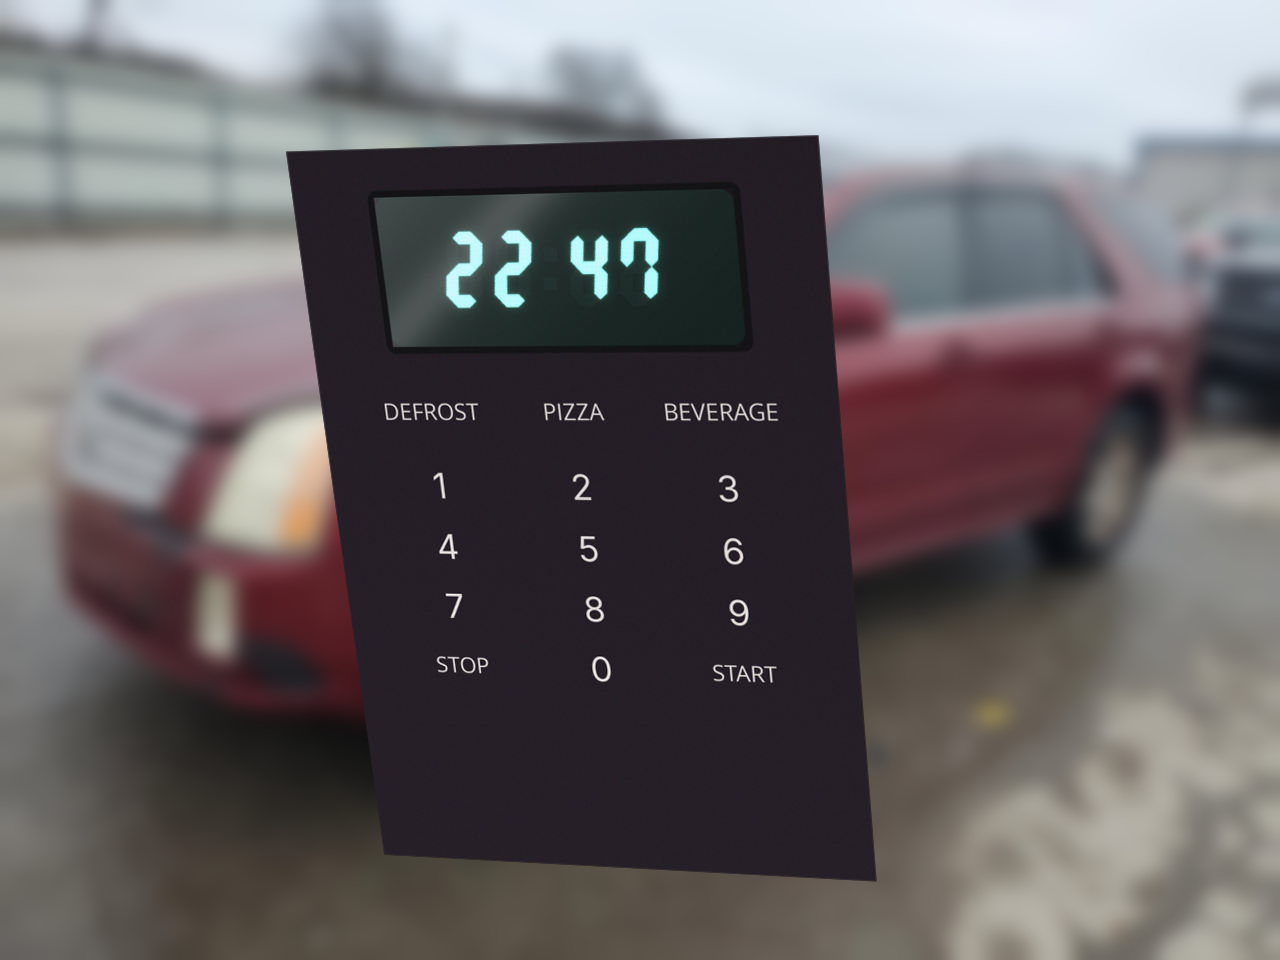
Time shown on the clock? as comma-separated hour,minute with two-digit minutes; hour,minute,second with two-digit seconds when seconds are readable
22,47
